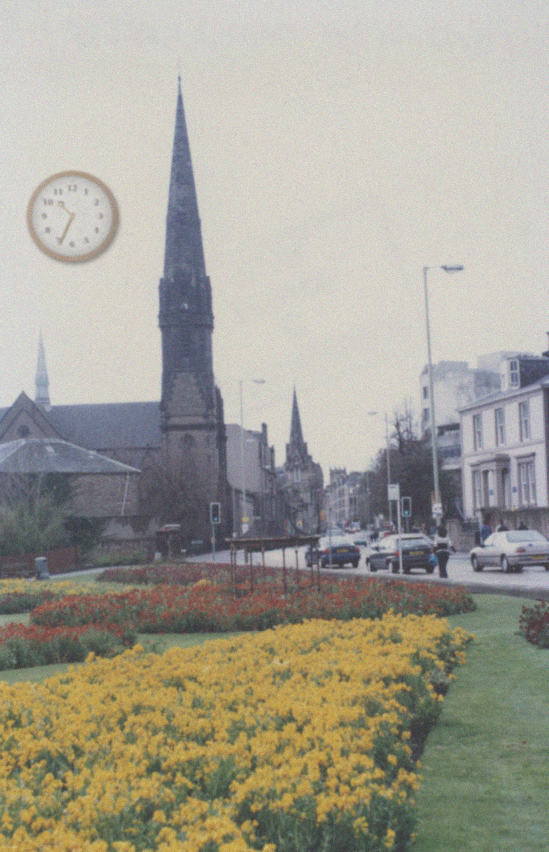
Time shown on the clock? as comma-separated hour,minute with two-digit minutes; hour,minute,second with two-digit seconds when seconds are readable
10,34
